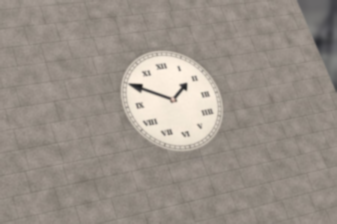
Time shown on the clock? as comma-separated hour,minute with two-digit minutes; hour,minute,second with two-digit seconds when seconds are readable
1,50
